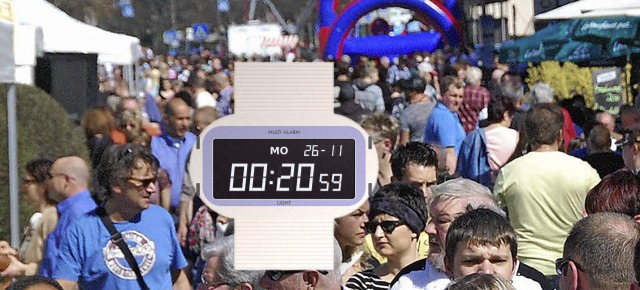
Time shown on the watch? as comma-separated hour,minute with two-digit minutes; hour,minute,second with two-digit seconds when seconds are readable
0,20,59
